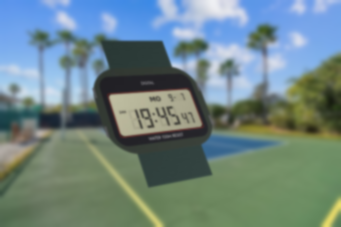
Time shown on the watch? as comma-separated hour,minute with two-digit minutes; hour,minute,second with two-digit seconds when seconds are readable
19,45
